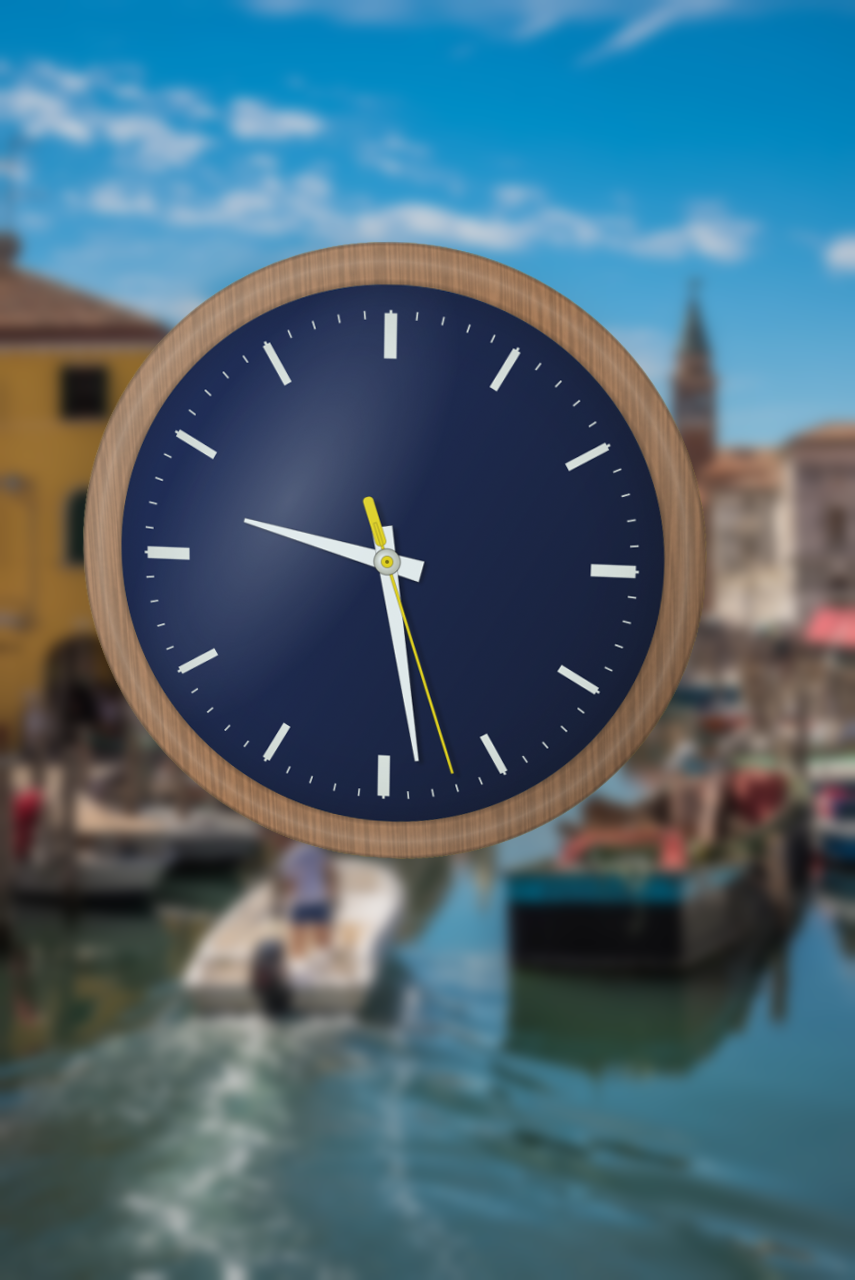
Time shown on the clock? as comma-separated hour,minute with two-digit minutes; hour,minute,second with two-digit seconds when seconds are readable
9,28,27
